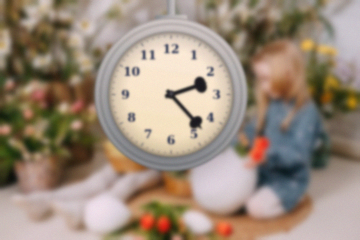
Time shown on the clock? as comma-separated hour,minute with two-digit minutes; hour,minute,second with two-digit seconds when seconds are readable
2,23
